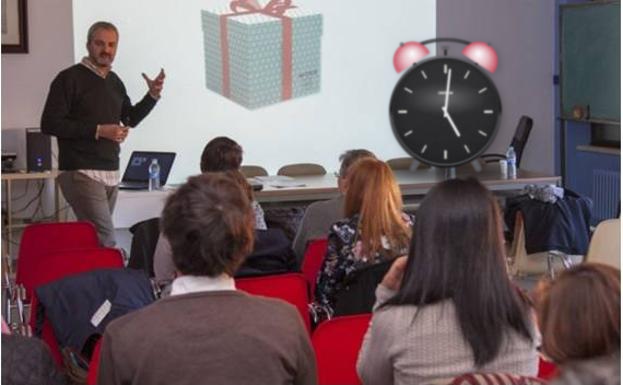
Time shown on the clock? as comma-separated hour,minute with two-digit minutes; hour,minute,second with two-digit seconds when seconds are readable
5,01
